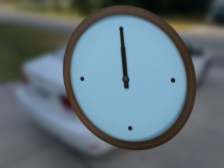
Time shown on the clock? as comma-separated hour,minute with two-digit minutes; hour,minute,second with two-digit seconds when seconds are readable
12,00
